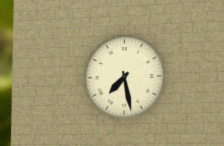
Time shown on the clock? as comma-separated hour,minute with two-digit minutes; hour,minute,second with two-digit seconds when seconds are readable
7,28
